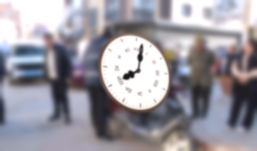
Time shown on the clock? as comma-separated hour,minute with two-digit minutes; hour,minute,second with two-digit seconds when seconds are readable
8,02
